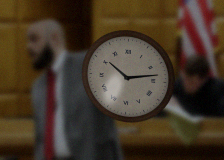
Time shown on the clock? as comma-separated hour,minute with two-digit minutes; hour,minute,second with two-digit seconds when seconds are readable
10,13
